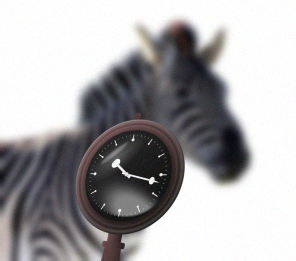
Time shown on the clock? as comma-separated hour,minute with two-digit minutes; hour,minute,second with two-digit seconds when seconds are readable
10,17
